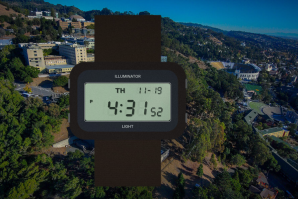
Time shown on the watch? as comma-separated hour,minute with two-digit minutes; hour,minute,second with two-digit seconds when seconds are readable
4,31,52
